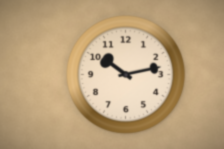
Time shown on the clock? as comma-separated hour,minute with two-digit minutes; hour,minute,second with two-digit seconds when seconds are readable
10,13
